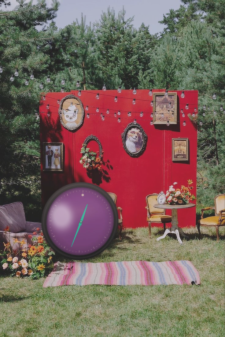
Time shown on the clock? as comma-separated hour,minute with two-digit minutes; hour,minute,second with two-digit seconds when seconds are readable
12,33
